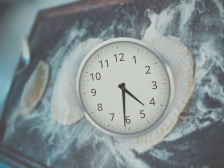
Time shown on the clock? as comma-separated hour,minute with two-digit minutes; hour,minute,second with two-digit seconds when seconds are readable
4,31
